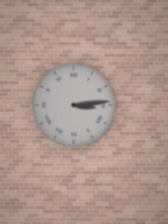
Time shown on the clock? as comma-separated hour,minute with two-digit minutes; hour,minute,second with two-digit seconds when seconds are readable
3,14
